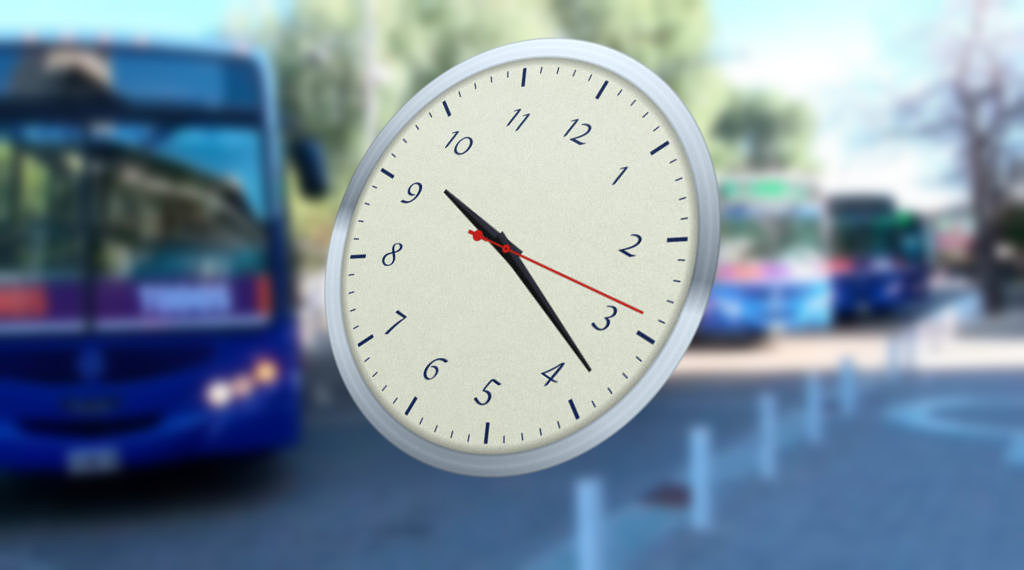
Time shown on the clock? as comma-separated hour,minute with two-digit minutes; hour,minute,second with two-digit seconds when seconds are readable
9,18,14
